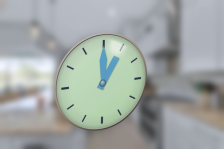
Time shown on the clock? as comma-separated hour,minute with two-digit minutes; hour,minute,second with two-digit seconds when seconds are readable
1,00
